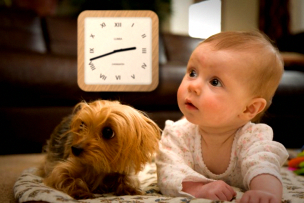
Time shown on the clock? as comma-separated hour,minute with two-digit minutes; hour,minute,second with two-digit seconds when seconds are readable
2,42
